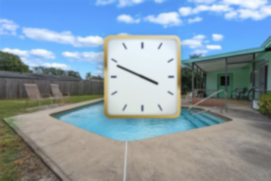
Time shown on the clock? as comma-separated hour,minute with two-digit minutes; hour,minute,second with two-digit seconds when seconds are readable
3,49
